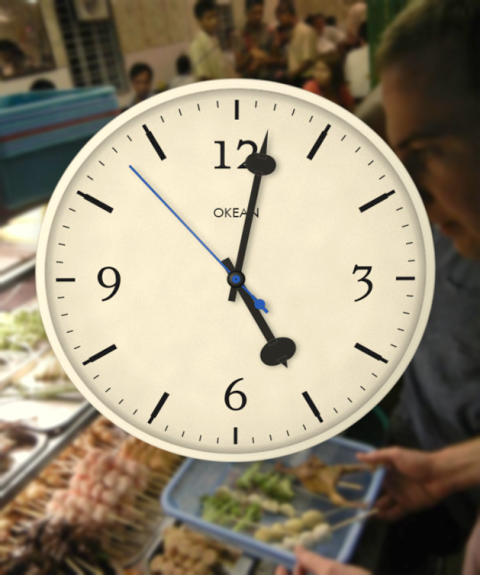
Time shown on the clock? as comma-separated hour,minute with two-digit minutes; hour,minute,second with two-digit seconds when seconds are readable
5,01,53
